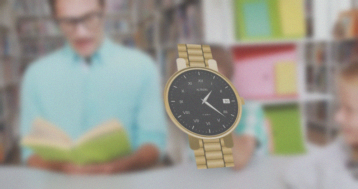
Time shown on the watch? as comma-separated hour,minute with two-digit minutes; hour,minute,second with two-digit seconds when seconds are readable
1,22
